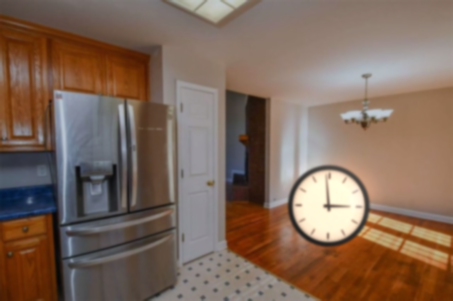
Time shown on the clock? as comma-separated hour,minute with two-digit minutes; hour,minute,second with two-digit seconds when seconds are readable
2,59
